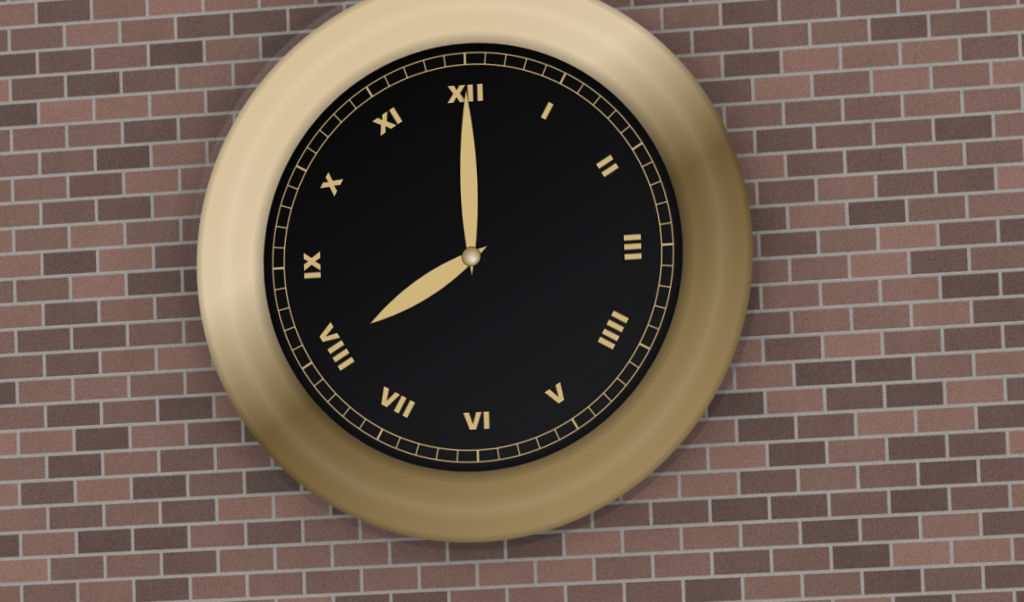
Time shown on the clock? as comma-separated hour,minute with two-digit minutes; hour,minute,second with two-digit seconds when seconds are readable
8,00
